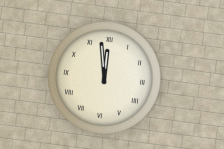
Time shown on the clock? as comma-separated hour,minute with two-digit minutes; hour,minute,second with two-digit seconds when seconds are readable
11,58
